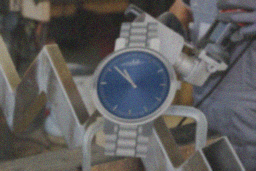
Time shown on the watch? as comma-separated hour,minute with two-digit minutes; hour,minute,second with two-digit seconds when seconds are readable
10,52
